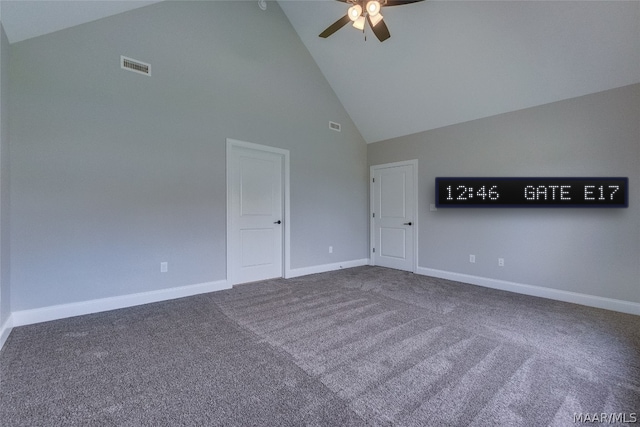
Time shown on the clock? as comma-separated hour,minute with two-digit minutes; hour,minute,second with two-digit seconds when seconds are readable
12,46
